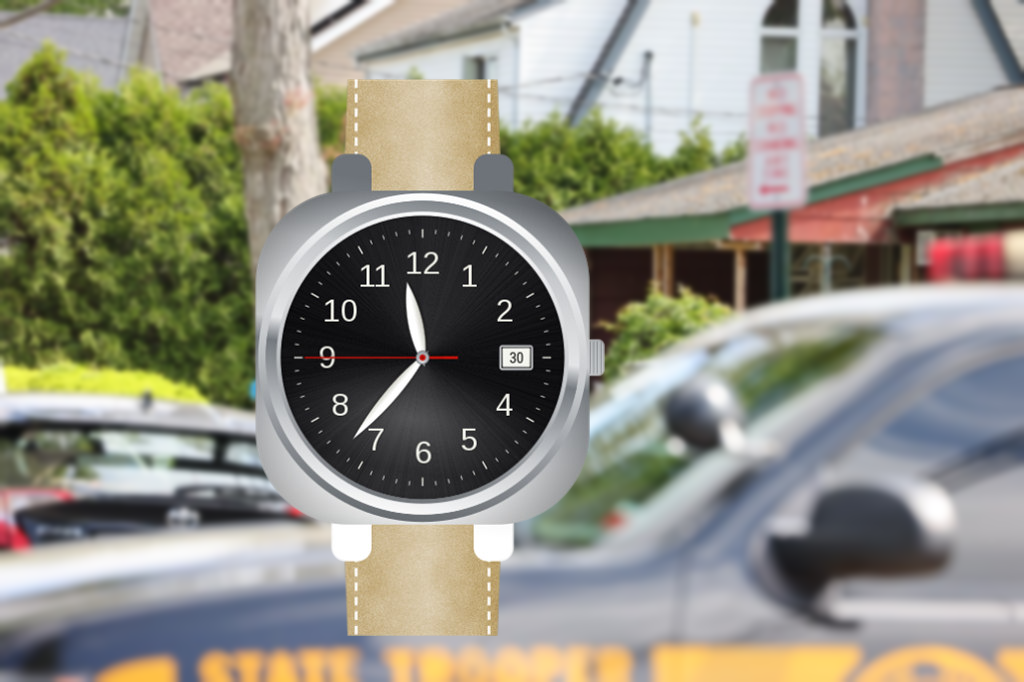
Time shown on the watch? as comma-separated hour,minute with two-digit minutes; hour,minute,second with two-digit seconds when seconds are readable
11,36,45
